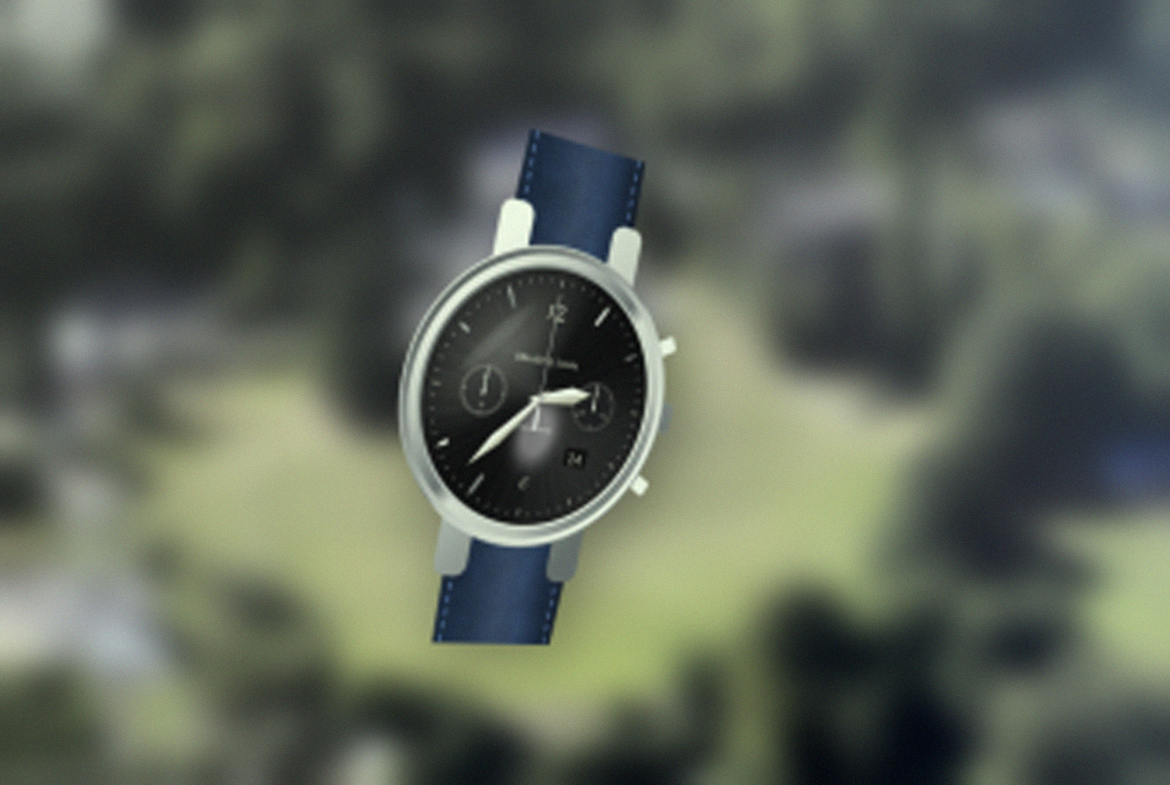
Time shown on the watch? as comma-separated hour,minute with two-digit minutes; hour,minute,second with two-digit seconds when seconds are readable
2,37
